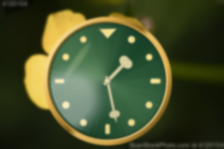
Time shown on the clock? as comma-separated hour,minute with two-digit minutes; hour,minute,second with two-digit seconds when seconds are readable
1,28
